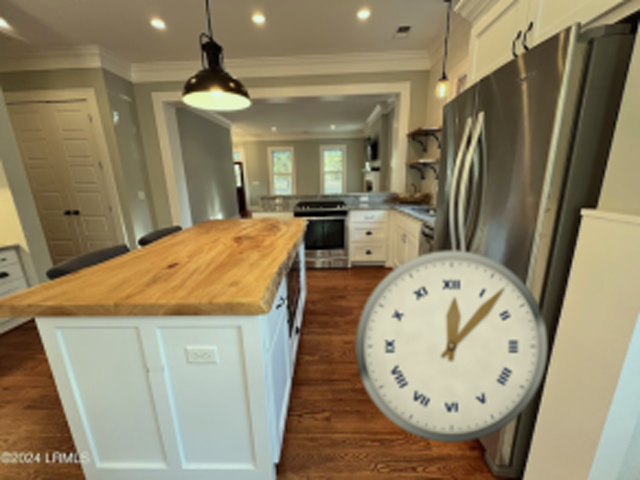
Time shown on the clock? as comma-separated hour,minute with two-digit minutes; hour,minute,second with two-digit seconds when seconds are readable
12,07
